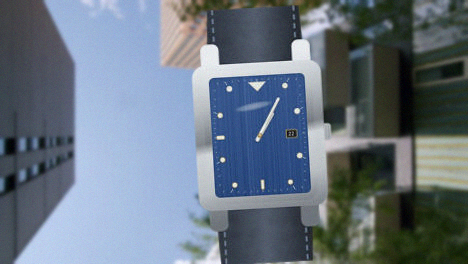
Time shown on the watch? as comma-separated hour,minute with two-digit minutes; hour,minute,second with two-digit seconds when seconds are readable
1,05
